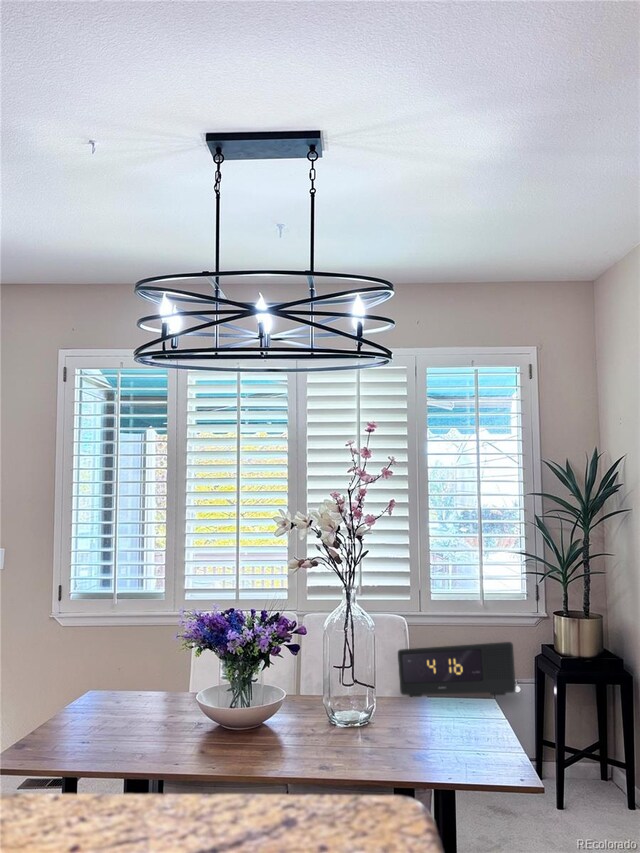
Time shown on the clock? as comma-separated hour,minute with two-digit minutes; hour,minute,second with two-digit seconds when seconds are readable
4,16
